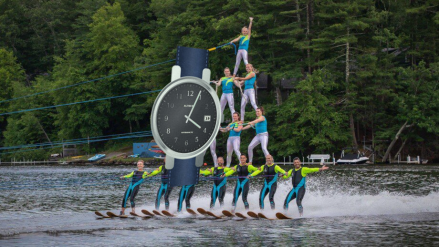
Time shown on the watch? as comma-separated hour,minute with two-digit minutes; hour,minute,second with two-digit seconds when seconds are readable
4,04
